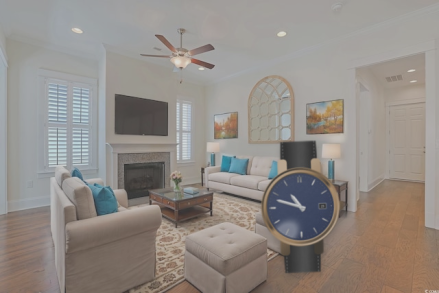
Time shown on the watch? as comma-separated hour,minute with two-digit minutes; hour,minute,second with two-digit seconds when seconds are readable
10,48
